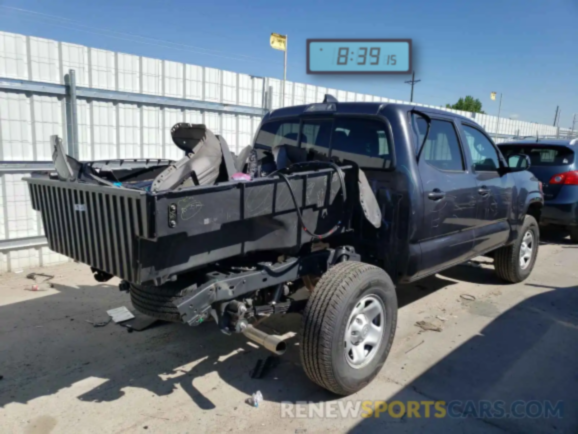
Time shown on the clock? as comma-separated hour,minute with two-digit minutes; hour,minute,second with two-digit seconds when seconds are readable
8,39
